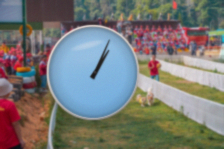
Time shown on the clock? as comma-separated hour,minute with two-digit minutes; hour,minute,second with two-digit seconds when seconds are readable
1,04
